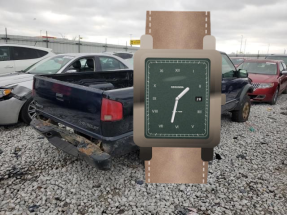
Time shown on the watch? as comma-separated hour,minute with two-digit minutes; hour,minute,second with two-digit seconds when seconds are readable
1,32
